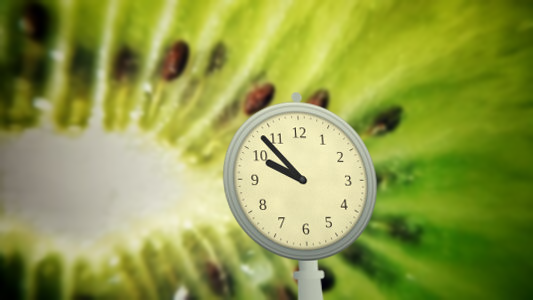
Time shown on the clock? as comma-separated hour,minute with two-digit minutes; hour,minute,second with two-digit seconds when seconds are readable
9,53
